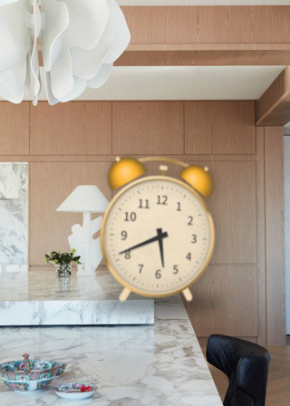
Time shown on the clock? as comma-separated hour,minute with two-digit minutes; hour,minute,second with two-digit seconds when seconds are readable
5,41
